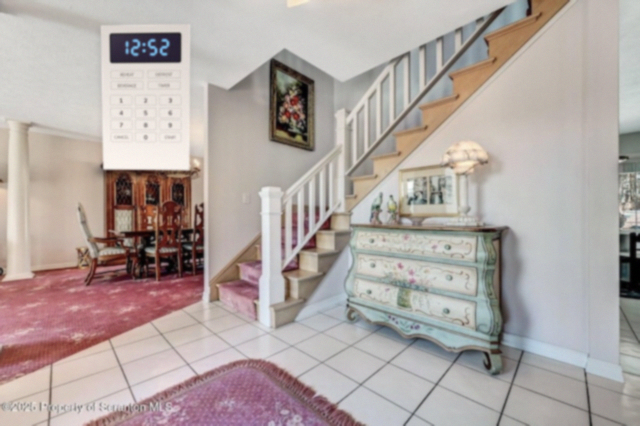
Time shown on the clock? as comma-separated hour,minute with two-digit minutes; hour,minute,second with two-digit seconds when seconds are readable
12,52
